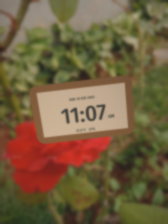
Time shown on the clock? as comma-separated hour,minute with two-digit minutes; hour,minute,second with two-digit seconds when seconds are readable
11,07
